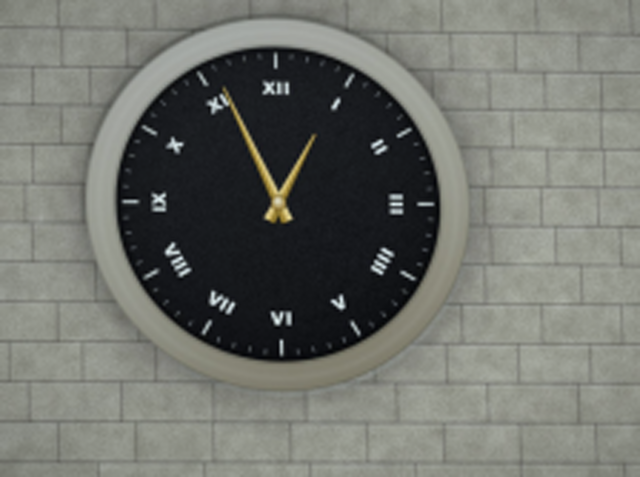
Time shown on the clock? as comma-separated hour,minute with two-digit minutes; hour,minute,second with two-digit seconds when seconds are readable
12,56
